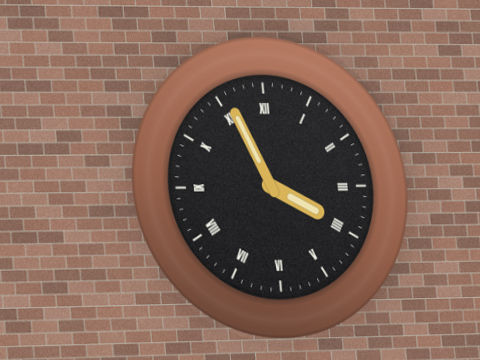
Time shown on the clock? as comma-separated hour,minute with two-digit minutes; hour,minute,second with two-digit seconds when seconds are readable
3,56
